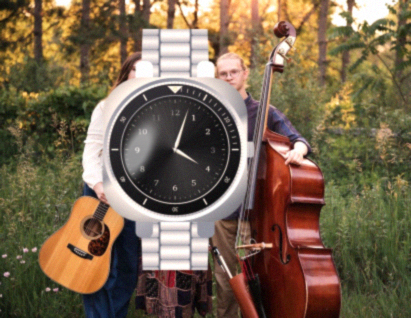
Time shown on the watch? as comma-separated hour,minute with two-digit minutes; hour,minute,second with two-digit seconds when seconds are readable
4,03
